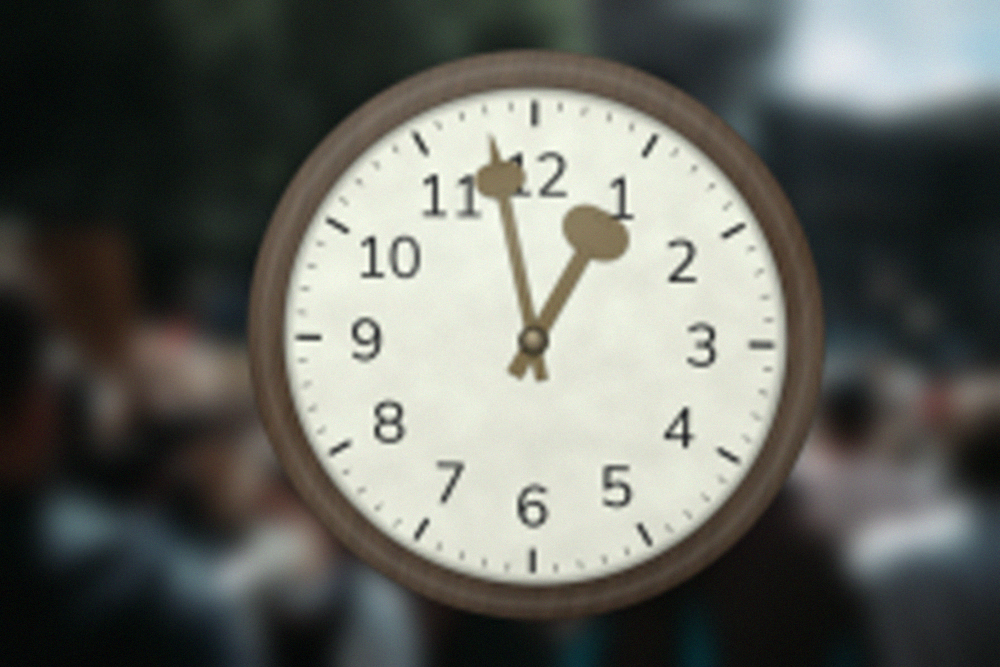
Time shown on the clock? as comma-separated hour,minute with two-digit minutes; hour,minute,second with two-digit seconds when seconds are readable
12,58
